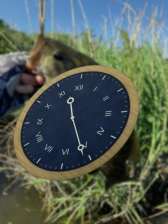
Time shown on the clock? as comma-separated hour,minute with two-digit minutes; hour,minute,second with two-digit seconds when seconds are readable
11,26
